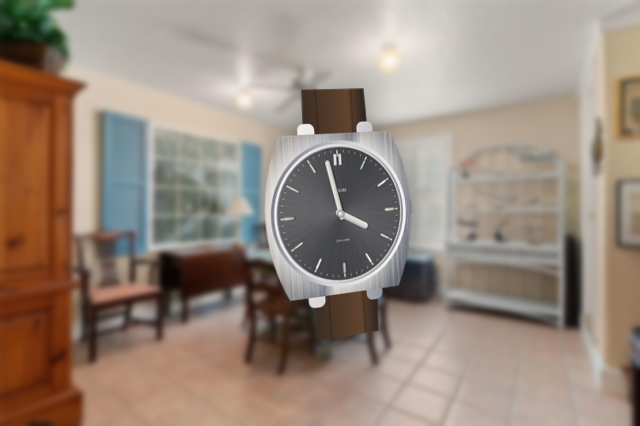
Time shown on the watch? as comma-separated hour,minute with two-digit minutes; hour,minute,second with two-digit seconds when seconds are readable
3,58
